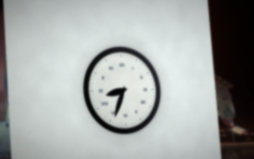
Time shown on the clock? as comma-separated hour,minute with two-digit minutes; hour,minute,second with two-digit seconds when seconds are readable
8,34
